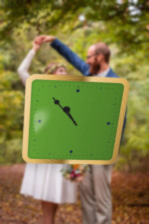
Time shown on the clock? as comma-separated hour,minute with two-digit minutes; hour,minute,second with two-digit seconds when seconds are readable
10,53
